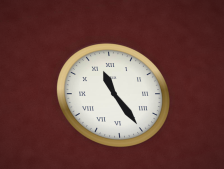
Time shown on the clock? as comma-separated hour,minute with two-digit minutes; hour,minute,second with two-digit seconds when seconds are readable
11,25
